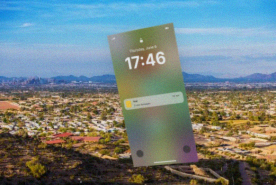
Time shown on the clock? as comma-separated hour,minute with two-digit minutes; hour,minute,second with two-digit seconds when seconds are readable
17,46
